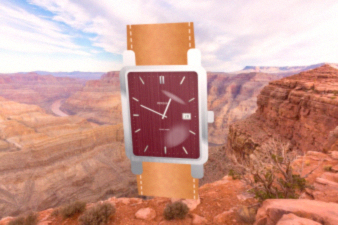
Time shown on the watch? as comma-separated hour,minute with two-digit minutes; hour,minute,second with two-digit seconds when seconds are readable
12,49
